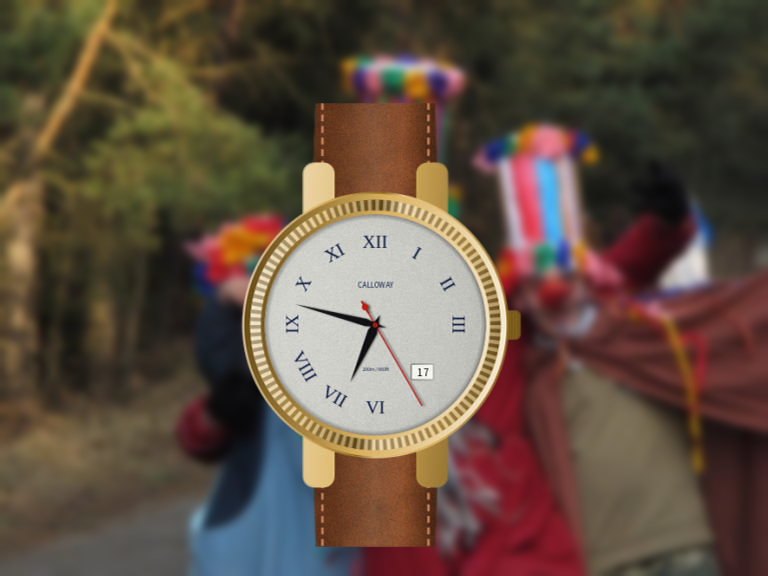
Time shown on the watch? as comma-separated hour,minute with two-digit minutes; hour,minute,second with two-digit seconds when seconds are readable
6,47,25
